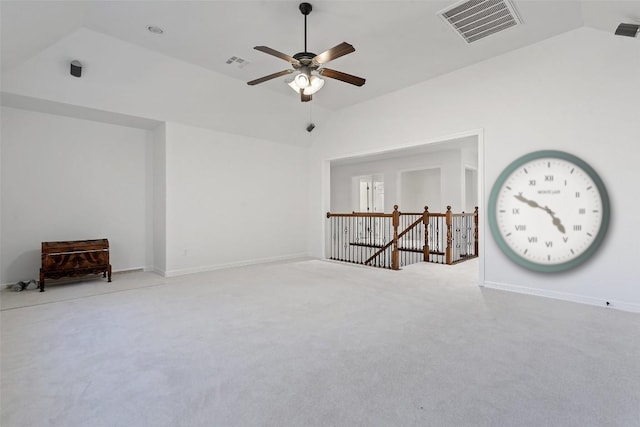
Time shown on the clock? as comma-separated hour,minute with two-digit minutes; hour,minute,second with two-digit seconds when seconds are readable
4,49
